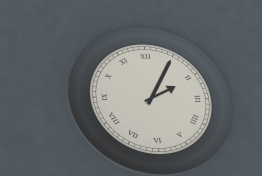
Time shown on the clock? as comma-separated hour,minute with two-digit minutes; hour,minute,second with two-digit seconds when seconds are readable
2,05
